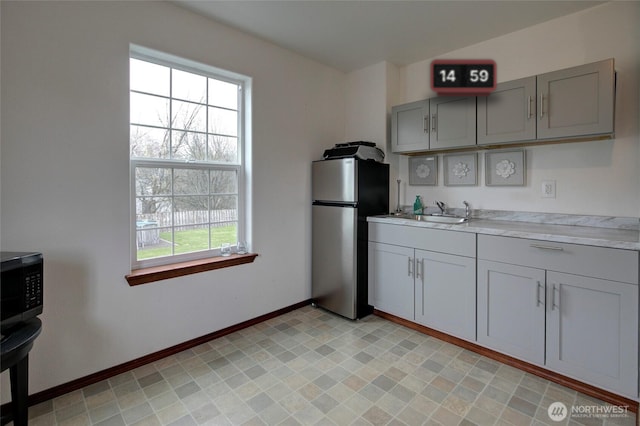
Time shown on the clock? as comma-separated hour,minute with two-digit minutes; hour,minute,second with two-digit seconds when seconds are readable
14,59
